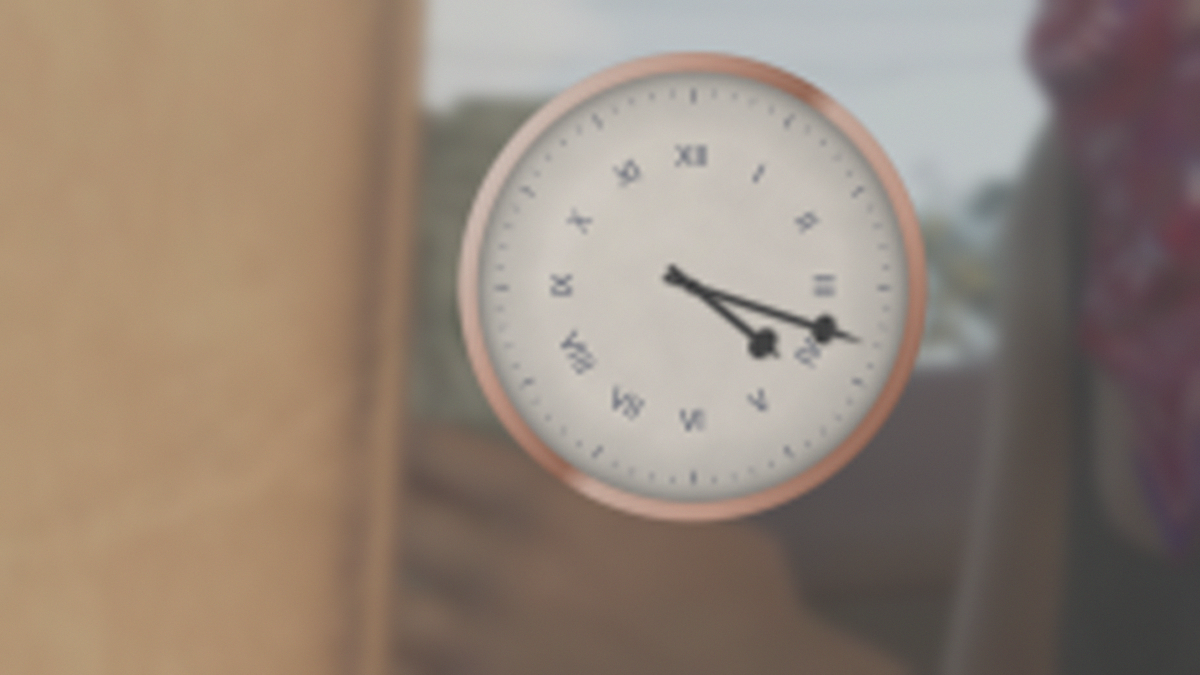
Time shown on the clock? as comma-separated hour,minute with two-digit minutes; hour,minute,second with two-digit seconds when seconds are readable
4,18
